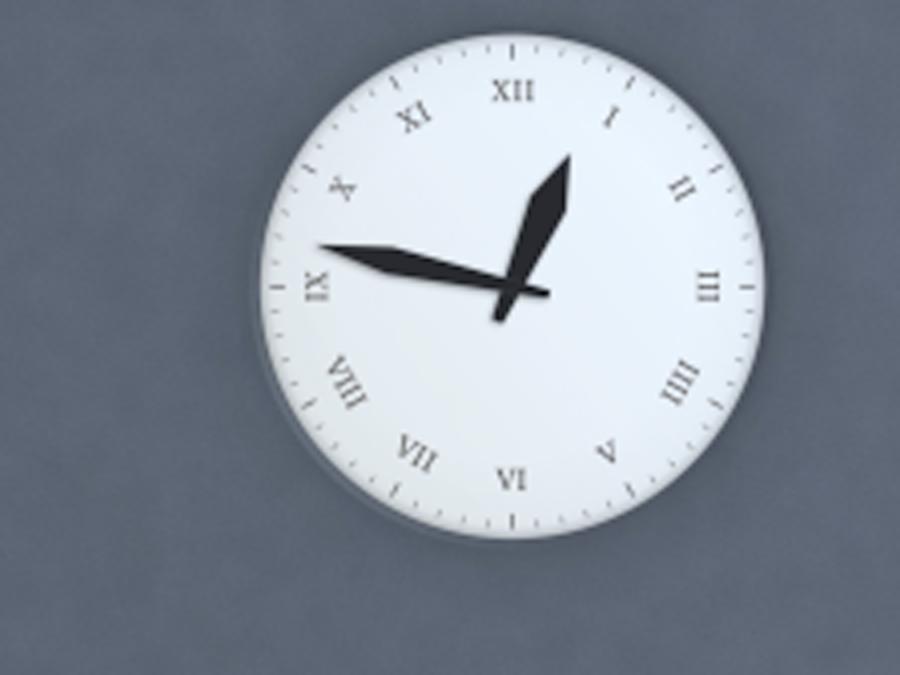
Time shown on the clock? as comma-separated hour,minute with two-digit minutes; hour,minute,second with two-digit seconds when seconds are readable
12,47
